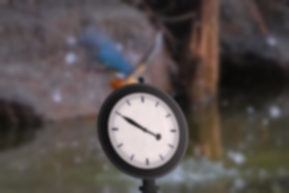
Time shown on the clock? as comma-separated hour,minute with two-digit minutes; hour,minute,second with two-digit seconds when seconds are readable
3,50
